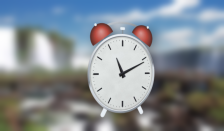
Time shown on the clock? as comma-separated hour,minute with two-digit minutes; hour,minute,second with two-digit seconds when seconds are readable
11,11
